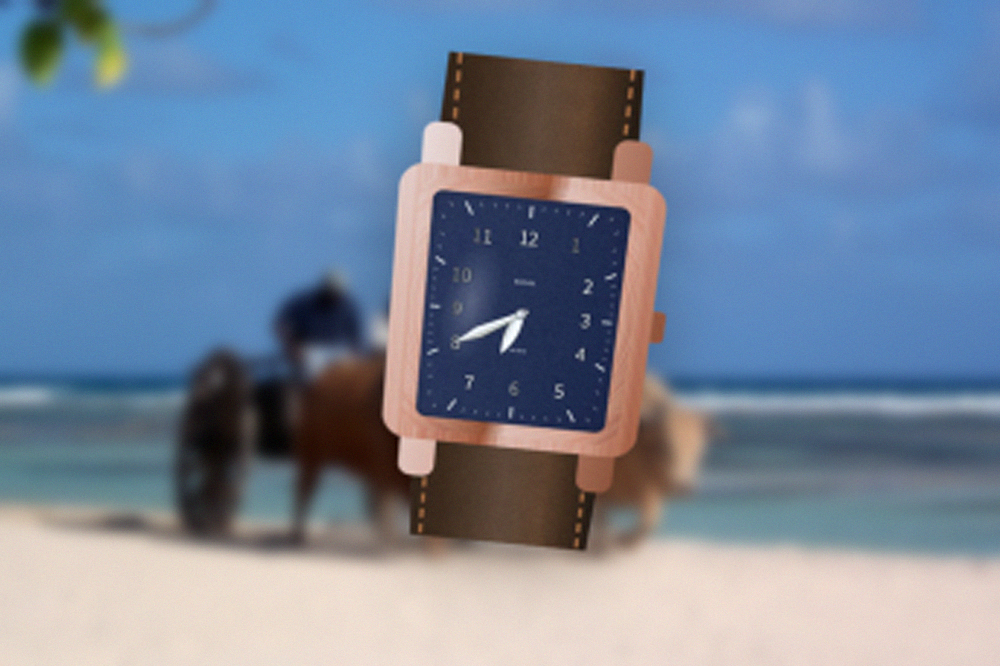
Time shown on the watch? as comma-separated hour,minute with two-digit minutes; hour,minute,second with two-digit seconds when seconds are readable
6,40
